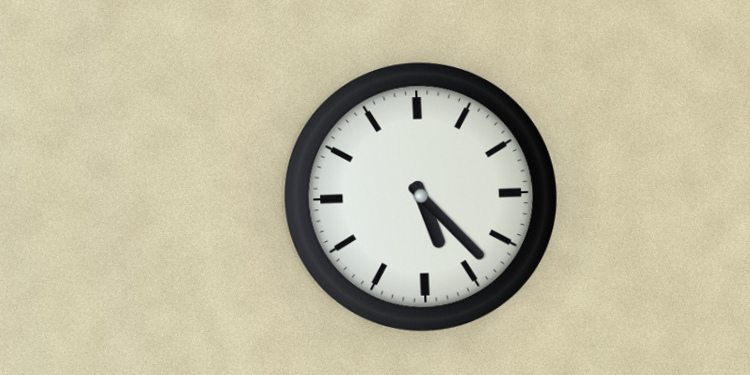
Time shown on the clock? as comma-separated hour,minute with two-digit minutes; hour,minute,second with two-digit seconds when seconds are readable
5,23
